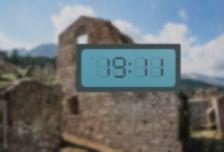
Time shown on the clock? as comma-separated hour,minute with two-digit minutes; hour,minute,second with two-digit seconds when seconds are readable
19,11
